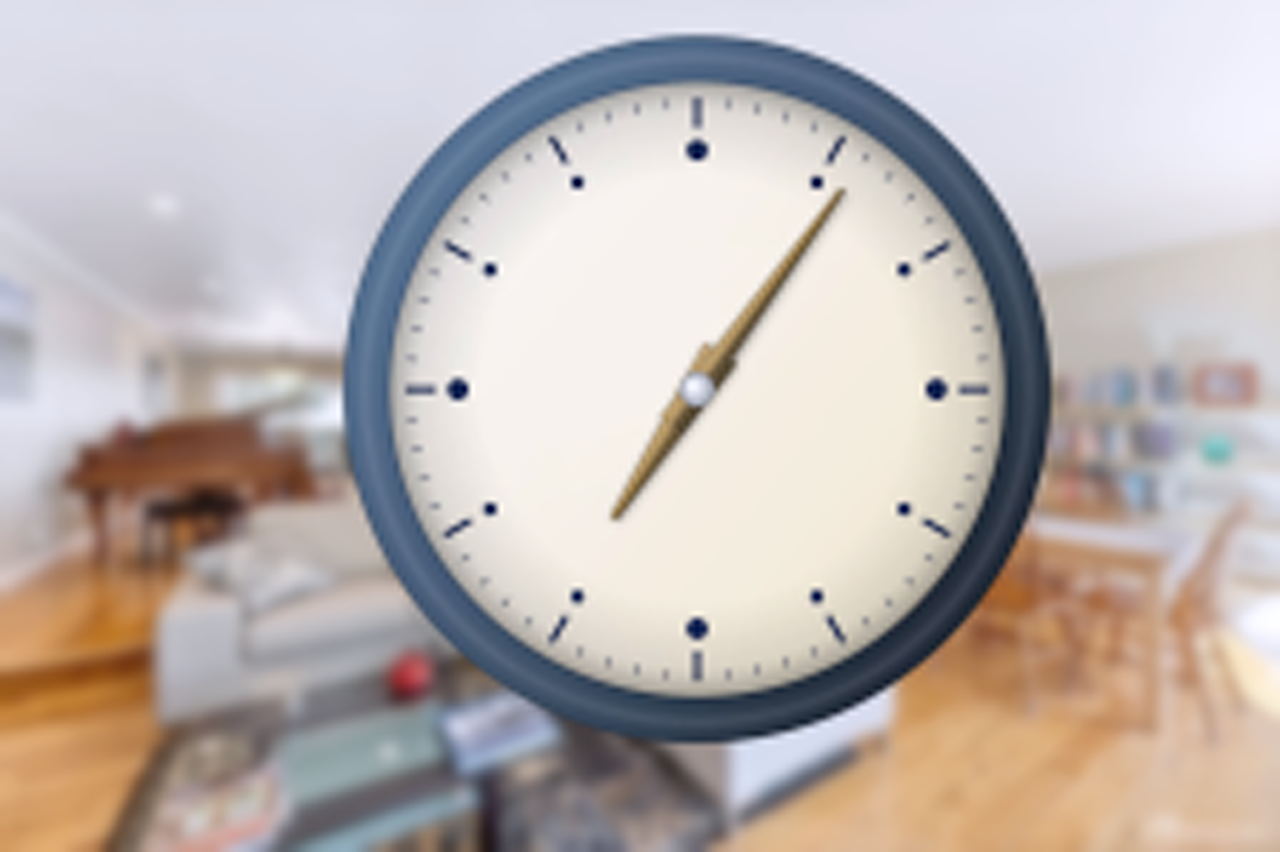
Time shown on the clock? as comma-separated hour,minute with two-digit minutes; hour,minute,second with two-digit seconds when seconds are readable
7,06
